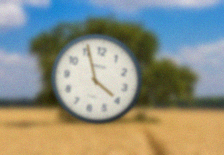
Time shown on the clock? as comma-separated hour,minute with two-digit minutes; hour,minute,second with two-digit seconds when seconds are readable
3,56
